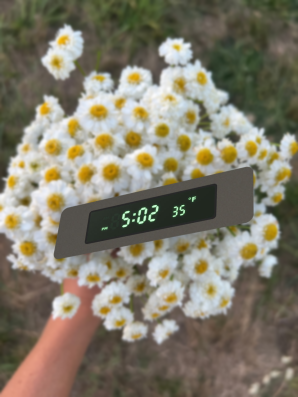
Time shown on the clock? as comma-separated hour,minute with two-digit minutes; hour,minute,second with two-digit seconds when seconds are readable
5,02
